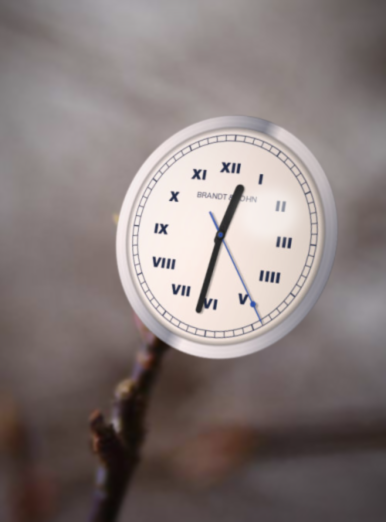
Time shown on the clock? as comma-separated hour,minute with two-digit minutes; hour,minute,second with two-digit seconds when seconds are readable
12,31,24
